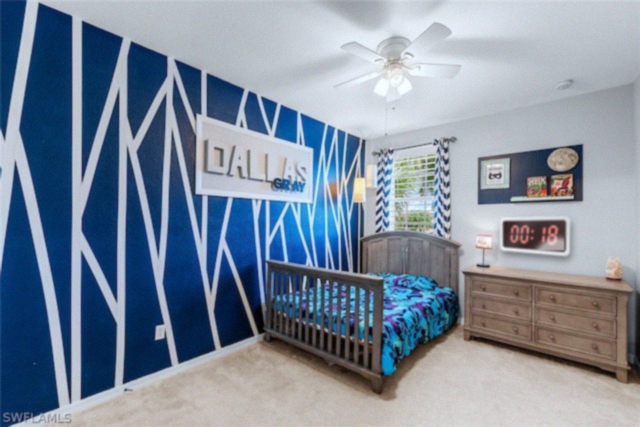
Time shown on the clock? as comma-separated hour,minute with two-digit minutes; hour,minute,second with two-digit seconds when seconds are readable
0,18
